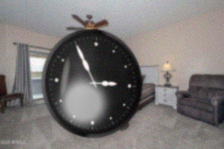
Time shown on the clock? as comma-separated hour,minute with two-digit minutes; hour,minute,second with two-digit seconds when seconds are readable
2,55
